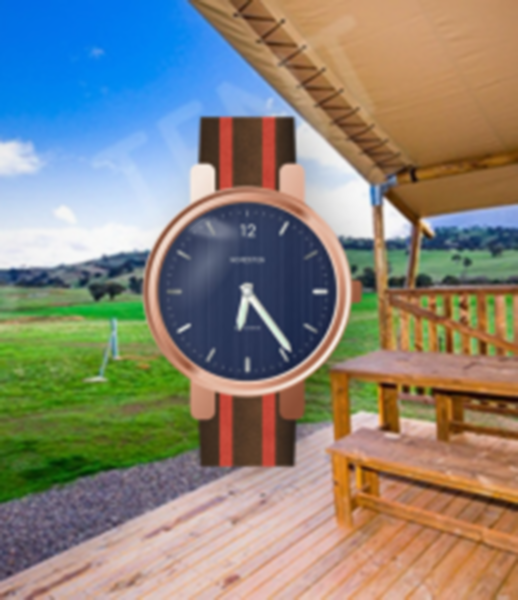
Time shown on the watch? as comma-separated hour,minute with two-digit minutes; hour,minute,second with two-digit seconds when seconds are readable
6,24
